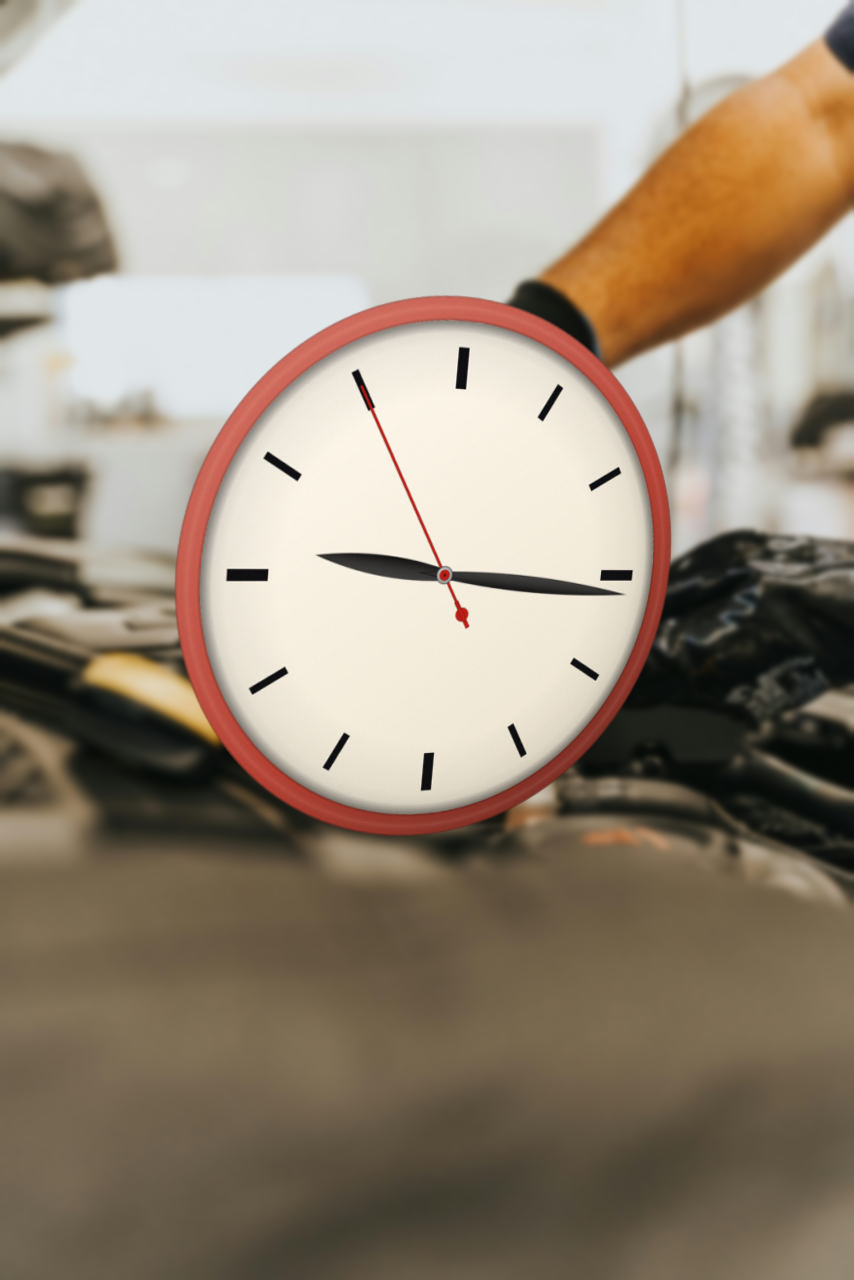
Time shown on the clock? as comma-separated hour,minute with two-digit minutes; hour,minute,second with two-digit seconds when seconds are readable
9,15,55
